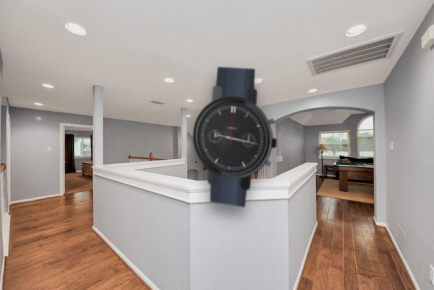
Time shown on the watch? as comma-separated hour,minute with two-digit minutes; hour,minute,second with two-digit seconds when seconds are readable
9,16
